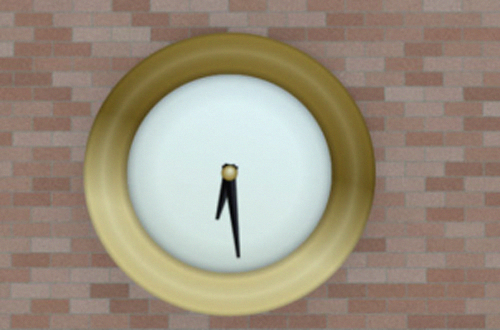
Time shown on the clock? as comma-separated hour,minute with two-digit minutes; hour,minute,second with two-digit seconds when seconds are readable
6,29
